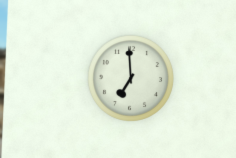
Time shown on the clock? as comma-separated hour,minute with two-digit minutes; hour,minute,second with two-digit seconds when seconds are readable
6,59
